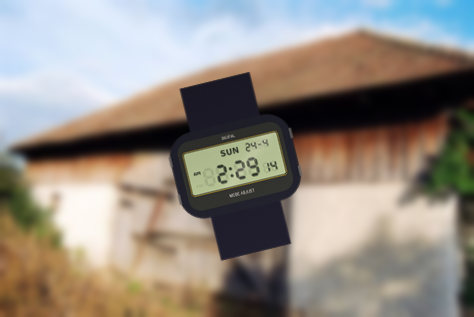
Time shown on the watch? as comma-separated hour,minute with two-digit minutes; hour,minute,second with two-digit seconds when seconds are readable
2,29,14
